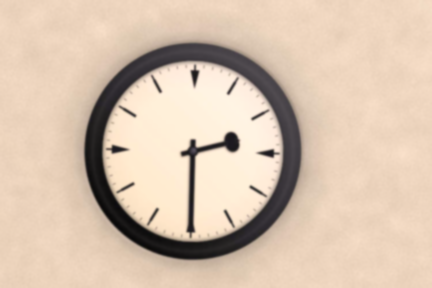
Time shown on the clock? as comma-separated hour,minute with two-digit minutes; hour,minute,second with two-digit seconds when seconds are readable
2,30
